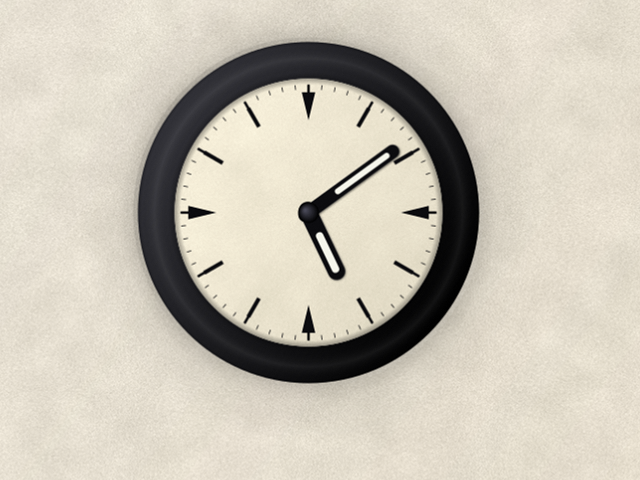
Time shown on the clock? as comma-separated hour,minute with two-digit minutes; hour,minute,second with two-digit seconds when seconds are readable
5,09
